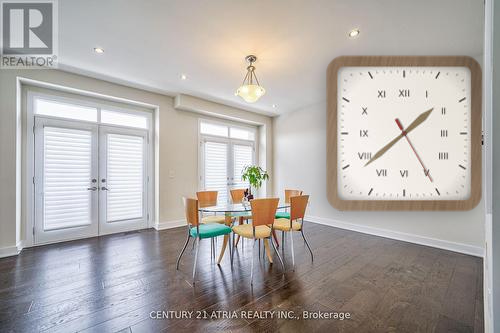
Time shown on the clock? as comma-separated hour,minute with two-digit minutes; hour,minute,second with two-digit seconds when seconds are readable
1,38,25
